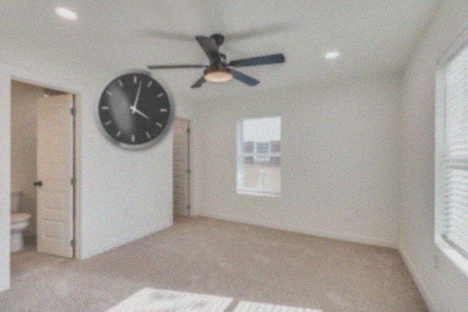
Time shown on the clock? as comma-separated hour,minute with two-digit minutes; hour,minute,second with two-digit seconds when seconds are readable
4,02
